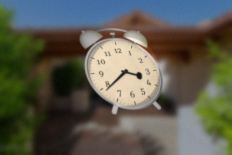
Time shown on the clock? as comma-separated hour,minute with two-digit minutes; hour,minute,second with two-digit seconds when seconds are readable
3,39
